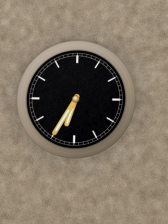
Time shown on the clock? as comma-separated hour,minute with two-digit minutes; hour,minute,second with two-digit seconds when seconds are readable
6,35
